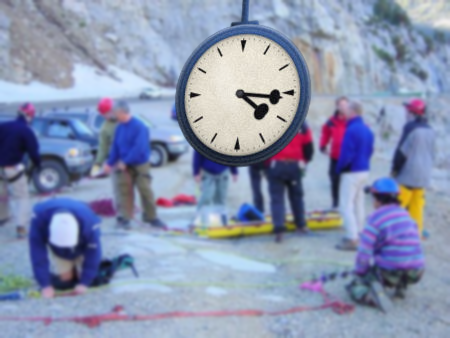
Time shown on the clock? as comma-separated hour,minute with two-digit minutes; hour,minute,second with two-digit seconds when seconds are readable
4,16
